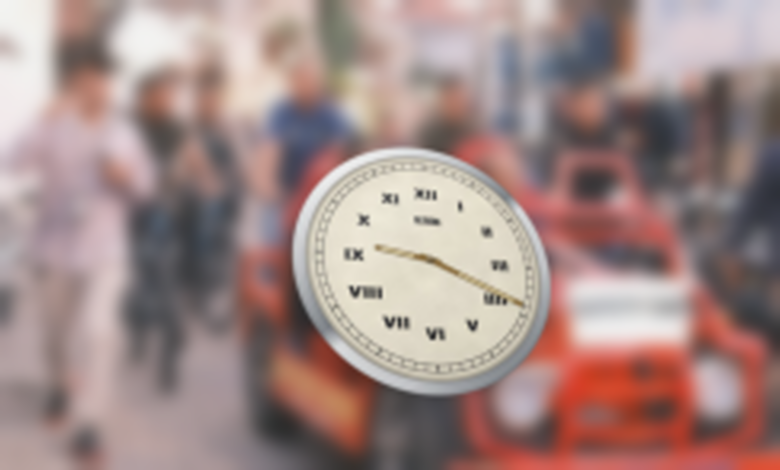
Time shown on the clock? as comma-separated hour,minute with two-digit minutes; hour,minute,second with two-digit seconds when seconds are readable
9,19
